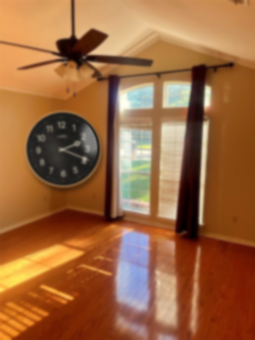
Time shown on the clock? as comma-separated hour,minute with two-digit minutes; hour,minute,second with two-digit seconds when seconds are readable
2,19
